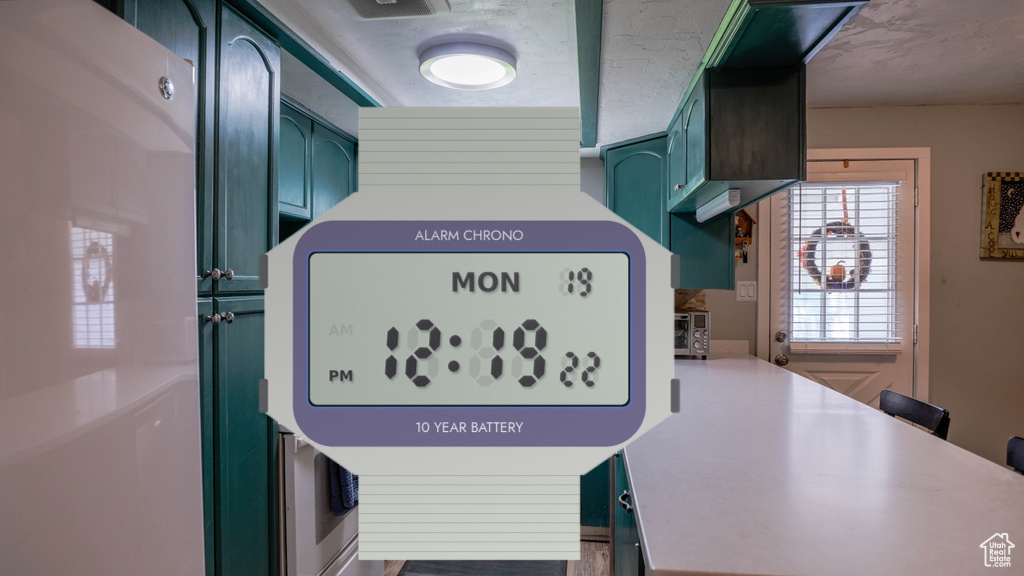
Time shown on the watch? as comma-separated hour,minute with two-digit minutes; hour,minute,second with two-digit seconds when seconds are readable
12,19,22
